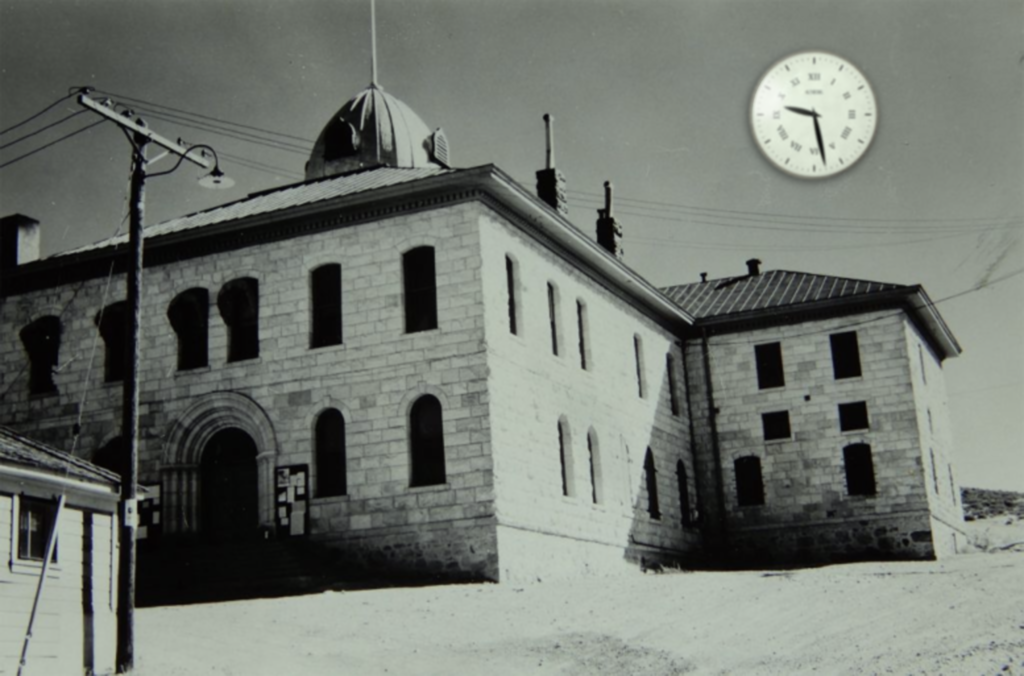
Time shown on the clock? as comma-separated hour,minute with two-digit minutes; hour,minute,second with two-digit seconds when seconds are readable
9,28
